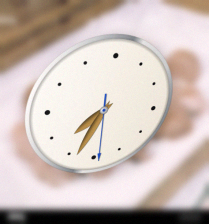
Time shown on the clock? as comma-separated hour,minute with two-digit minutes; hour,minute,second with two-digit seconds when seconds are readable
7,33,29
